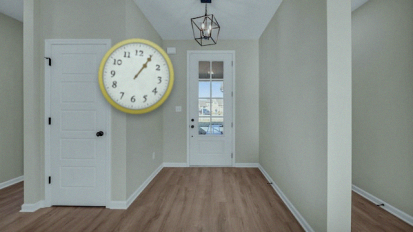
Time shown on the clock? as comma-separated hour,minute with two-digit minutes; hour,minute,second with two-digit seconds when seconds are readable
1,05
